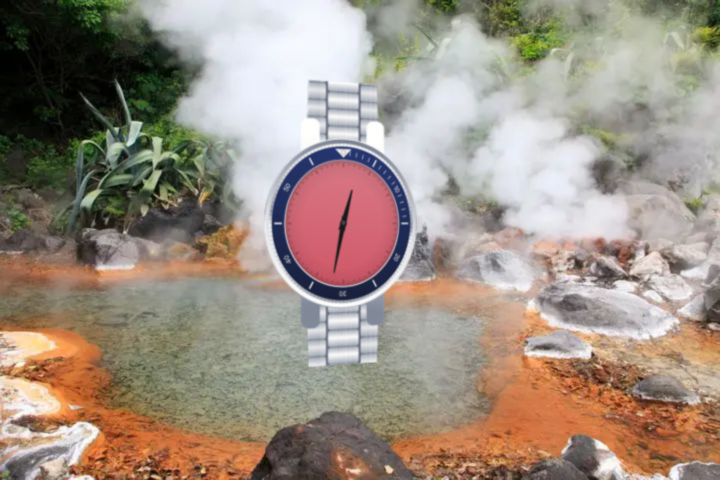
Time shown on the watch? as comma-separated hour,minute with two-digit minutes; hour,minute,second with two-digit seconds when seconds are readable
12,32
